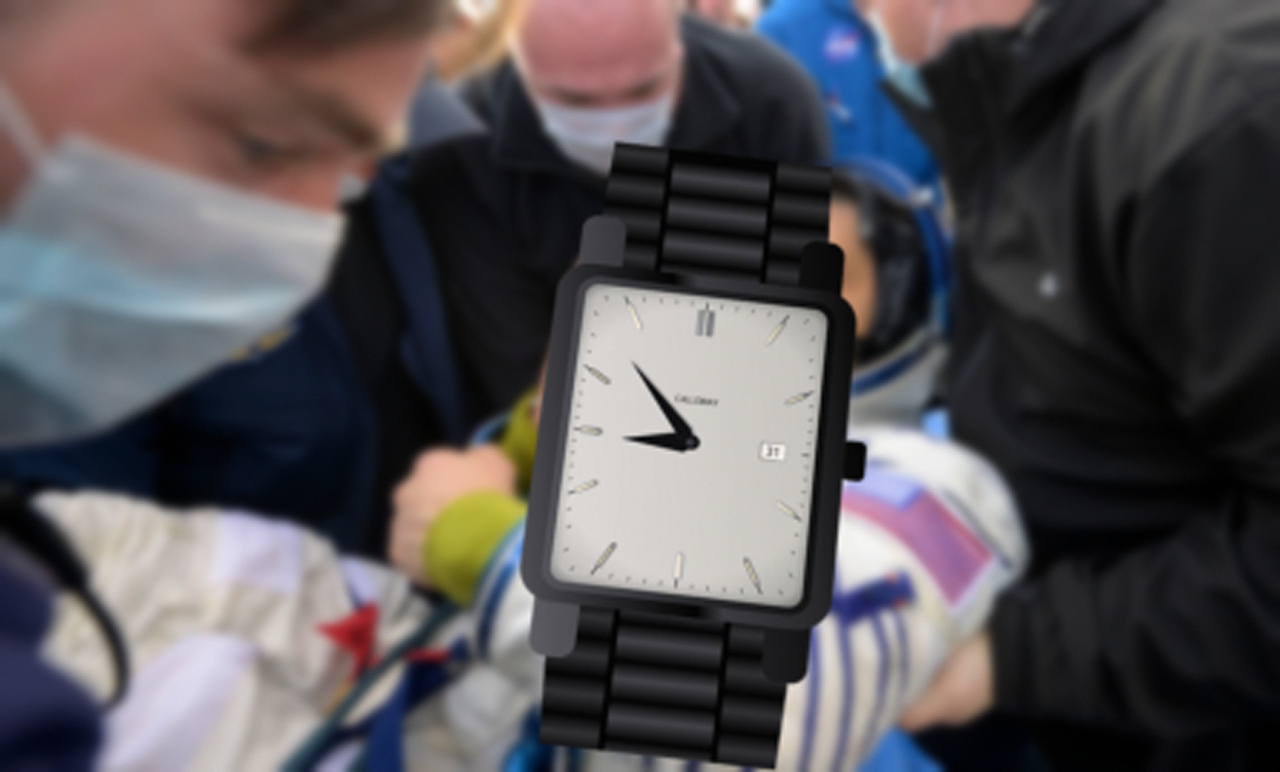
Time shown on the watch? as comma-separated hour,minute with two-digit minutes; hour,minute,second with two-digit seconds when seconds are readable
8,53
